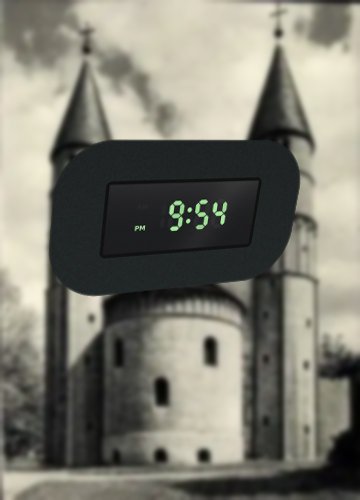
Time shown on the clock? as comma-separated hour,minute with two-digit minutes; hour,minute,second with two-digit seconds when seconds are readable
9,54
